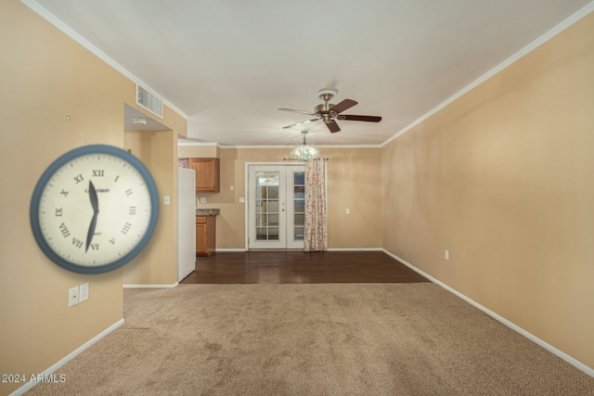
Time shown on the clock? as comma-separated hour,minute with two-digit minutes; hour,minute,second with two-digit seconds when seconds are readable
11,32
